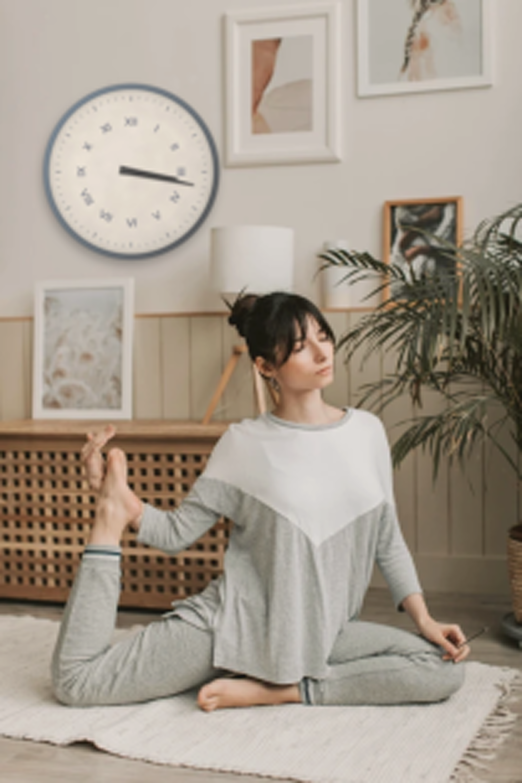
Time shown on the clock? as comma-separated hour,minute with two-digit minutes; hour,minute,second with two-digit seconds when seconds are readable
3,17
